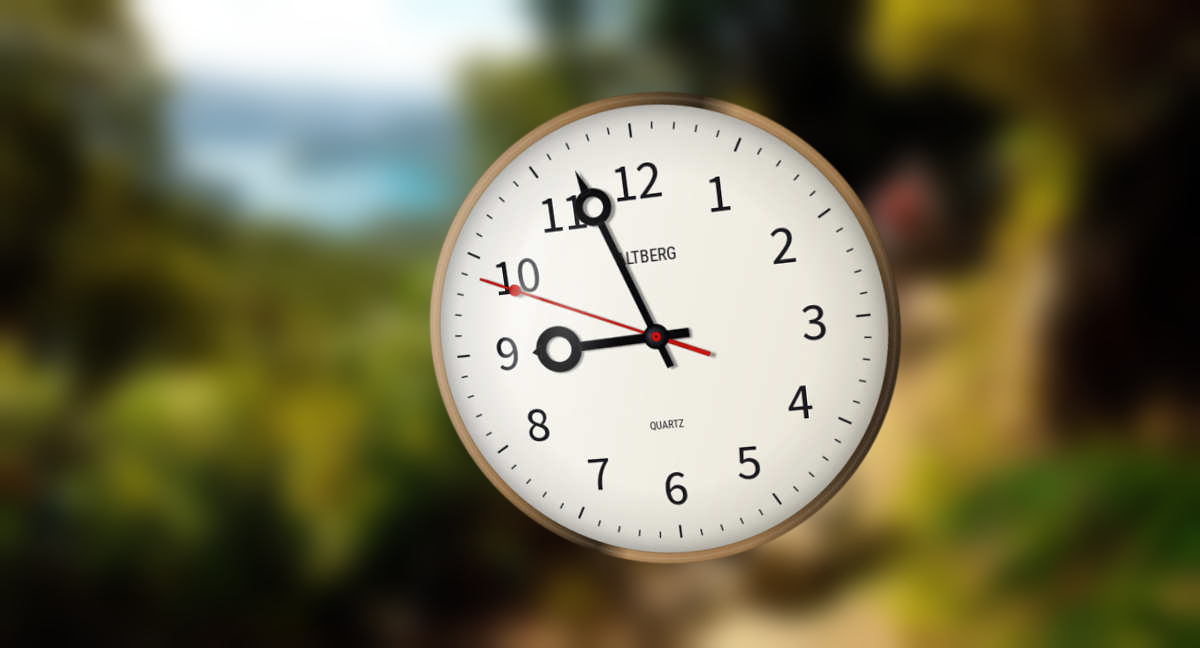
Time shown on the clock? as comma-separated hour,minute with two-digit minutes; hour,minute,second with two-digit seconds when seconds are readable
8,56,49
